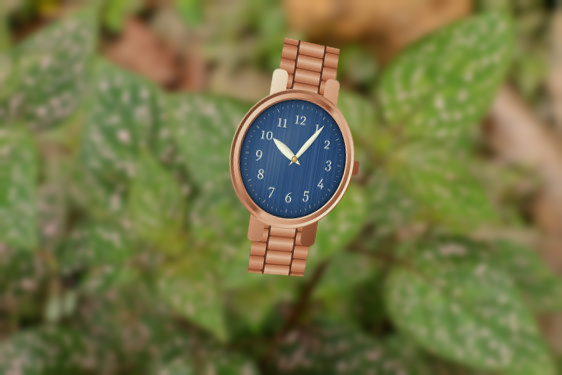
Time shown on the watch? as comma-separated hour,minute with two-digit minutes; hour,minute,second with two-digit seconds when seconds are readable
10,06
